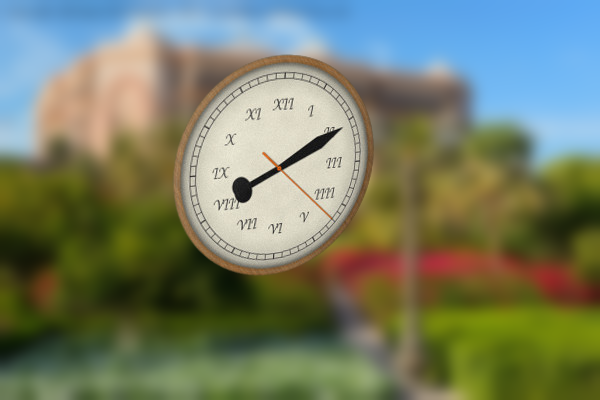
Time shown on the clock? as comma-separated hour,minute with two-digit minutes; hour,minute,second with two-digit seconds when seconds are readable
8,10,22
